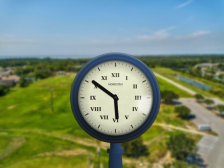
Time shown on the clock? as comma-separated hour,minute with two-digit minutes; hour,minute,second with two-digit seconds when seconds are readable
5,51
